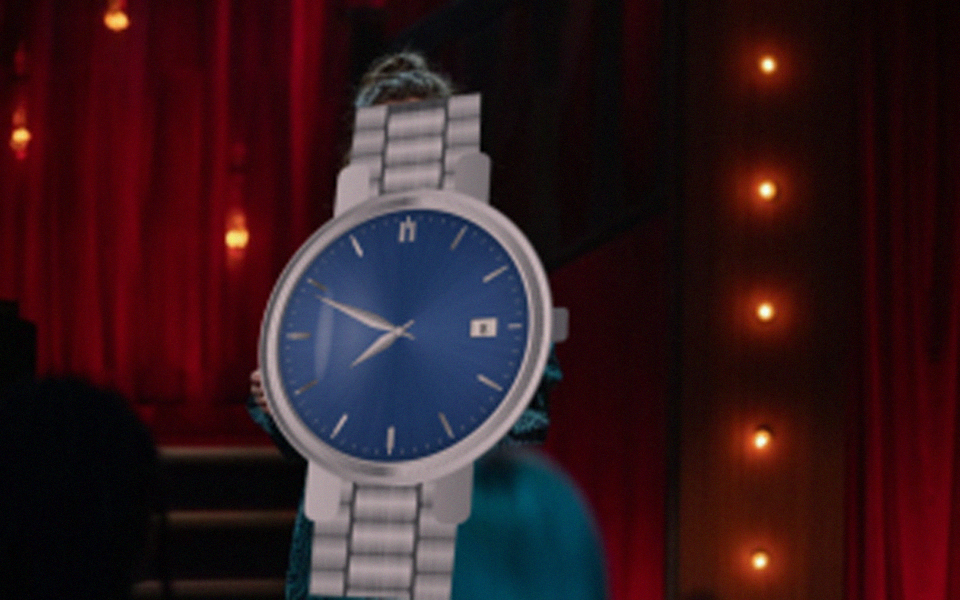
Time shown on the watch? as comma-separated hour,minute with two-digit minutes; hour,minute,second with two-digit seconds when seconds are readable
7,49
